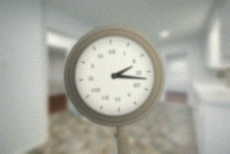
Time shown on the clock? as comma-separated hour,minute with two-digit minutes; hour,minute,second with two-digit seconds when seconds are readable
2,17
